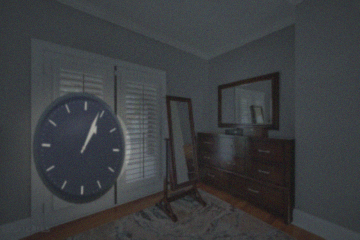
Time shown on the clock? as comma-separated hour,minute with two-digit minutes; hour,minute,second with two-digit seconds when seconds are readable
1,04
